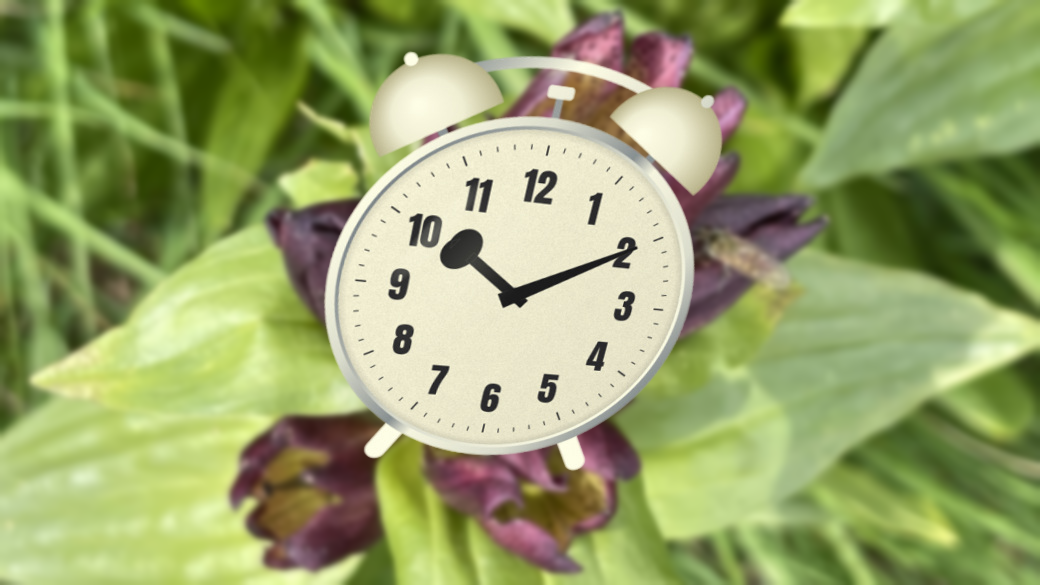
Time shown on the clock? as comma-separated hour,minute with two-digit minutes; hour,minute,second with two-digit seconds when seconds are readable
10,10
